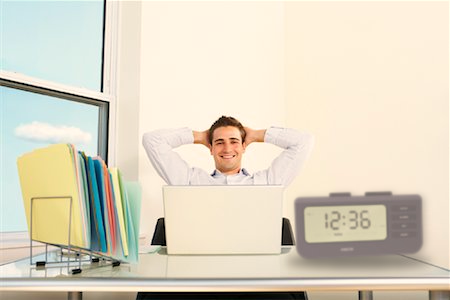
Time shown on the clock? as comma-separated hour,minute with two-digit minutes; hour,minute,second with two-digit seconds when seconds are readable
12,36
